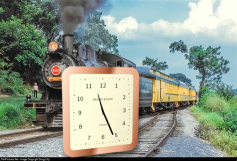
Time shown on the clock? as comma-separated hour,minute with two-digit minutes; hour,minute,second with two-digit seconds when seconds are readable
11,26
